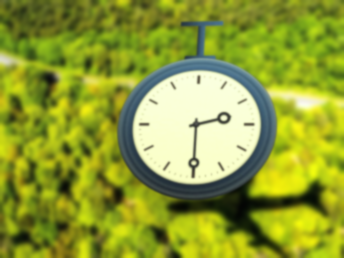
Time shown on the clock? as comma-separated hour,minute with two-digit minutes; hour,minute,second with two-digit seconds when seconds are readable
2,30
